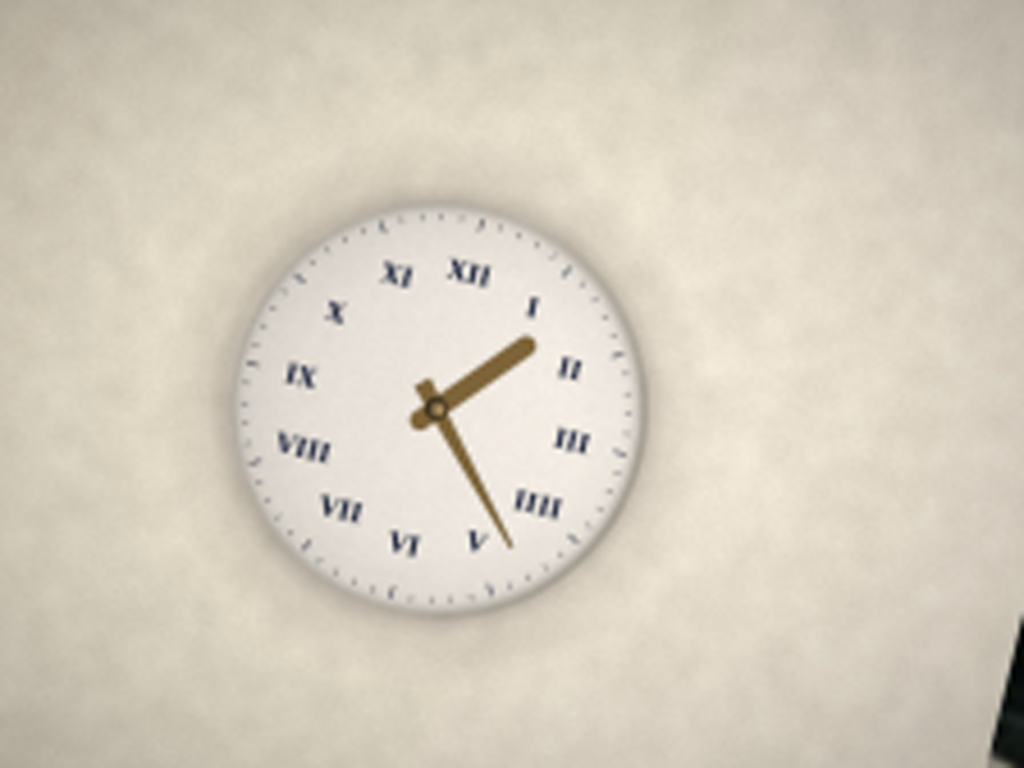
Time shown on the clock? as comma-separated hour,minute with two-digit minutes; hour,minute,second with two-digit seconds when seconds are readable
1,23
